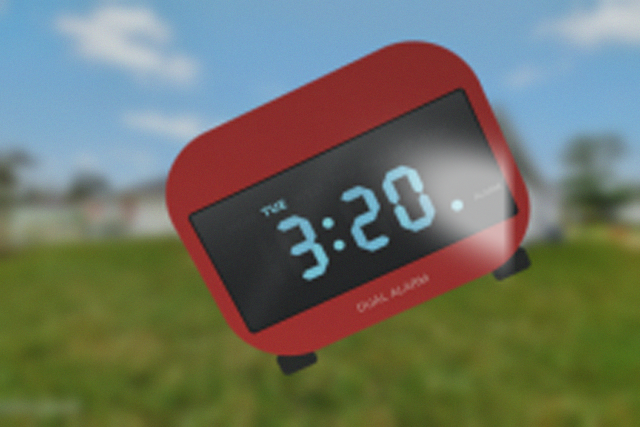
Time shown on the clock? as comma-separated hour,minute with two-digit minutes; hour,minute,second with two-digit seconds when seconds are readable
3,20
